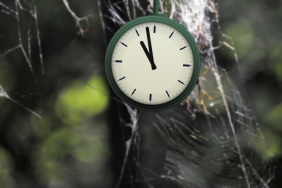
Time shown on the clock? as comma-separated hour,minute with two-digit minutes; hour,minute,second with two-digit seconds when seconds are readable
10,58
